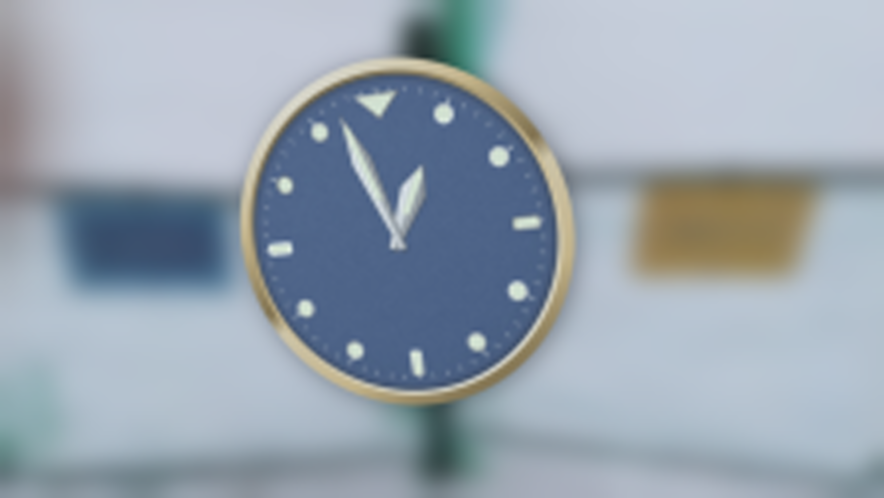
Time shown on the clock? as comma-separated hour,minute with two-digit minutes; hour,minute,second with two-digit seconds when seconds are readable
12,57
